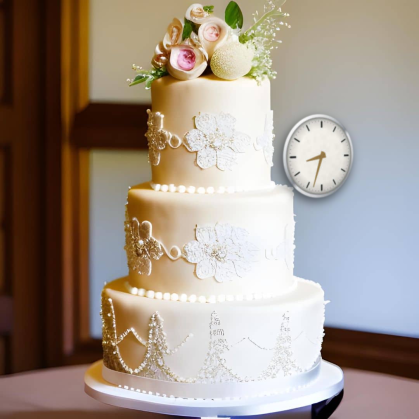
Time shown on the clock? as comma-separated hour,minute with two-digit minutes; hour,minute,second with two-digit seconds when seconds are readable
8,33
